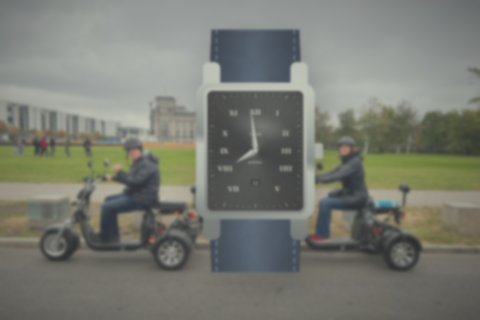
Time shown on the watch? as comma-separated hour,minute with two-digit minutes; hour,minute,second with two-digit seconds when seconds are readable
7,59
